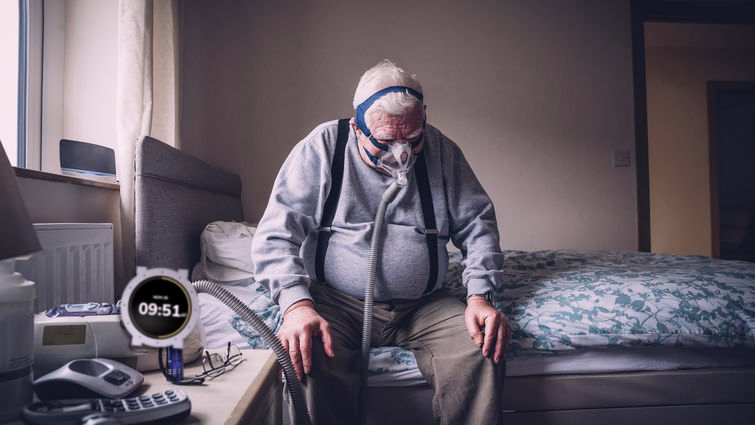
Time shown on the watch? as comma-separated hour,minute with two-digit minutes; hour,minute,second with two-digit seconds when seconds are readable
9,51
